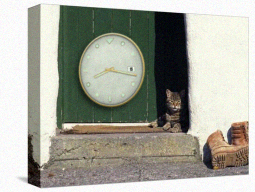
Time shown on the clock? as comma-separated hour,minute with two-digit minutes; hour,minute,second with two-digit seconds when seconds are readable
8,17
